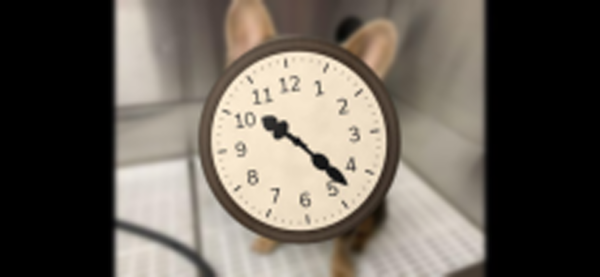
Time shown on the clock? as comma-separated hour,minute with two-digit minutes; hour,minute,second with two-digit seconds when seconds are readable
10,23
